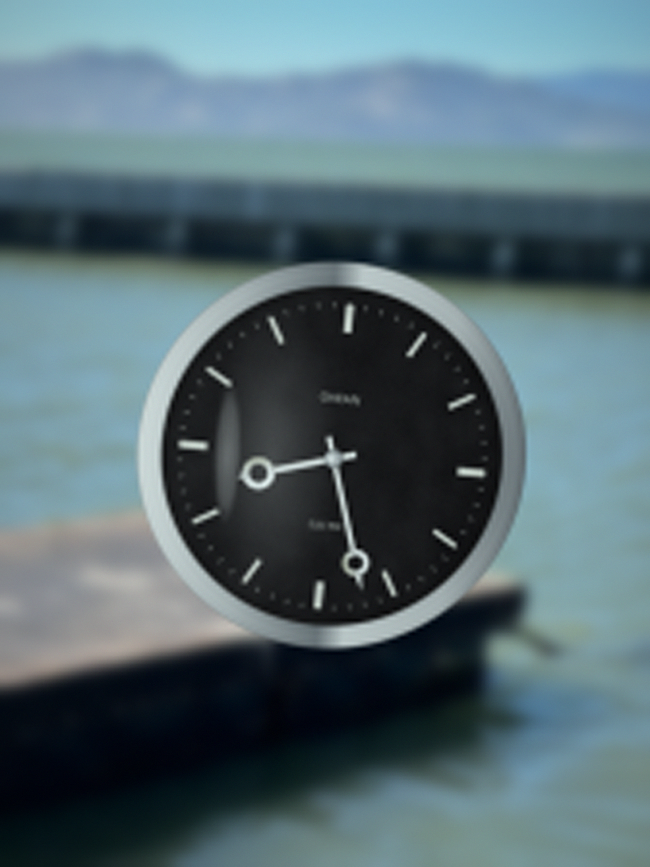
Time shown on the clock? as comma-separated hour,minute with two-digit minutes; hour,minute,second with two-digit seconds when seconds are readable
8,27
